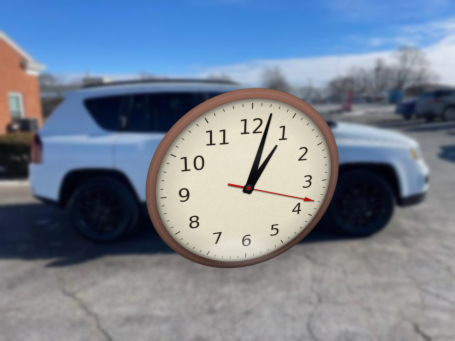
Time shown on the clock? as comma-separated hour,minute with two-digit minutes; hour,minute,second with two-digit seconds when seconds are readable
1,02,18
